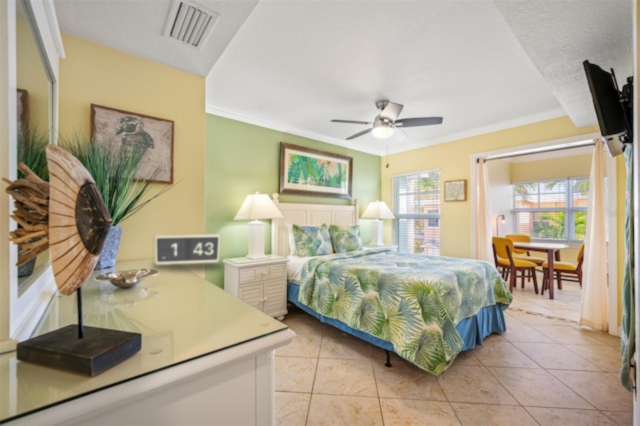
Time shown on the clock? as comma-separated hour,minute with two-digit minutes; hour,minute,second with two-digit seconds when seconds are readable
1,43
